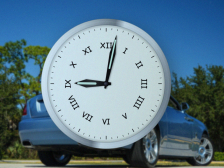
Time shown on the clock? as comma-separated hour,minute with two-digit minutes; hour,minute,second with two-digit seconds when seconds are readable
9,02
